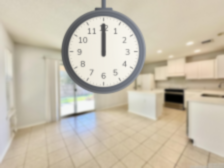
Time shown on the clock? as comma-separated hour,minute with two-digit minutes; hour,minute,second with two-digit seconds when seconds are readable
12,00
